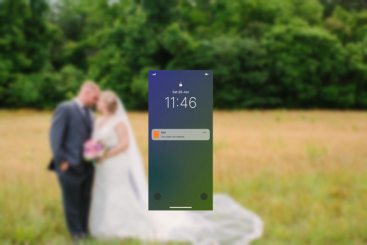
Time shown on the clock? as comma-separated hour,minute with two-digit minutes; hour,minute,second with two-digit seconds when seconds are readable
11,46
